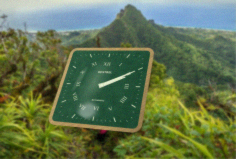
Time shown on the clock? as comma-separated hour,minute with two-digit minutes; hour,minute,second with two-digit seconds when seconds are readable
2,10
